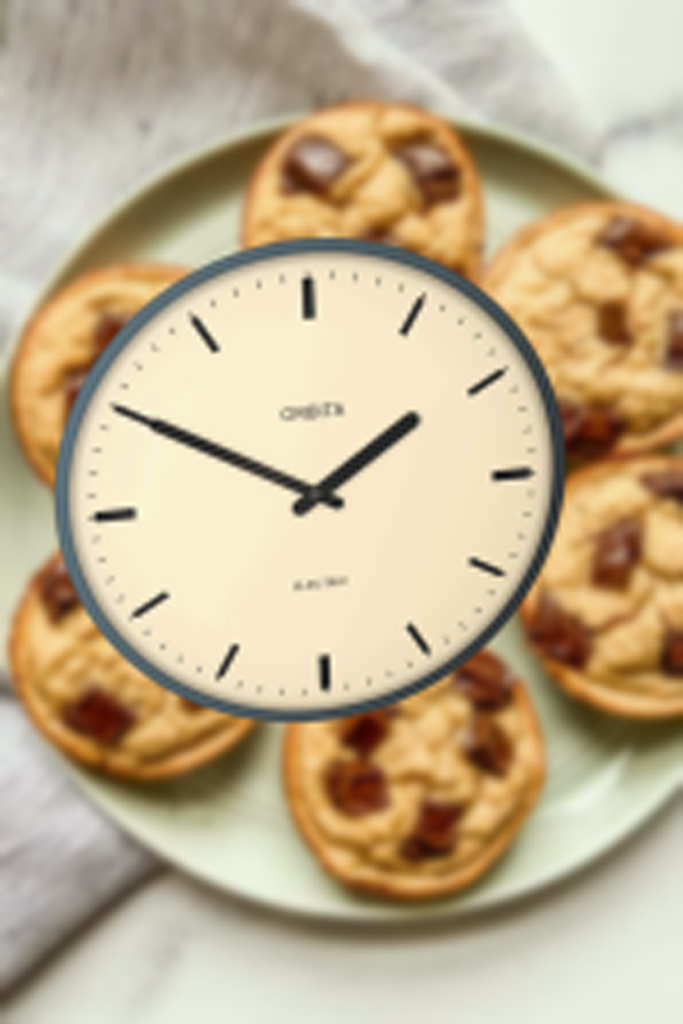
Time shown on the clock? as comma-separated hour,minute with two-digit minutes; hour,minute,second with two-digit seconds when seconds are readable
1,50
